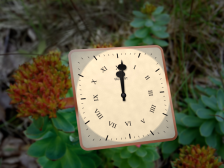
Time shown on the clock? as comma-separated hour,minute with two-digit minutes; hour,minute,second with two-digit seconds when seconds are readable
12,01
